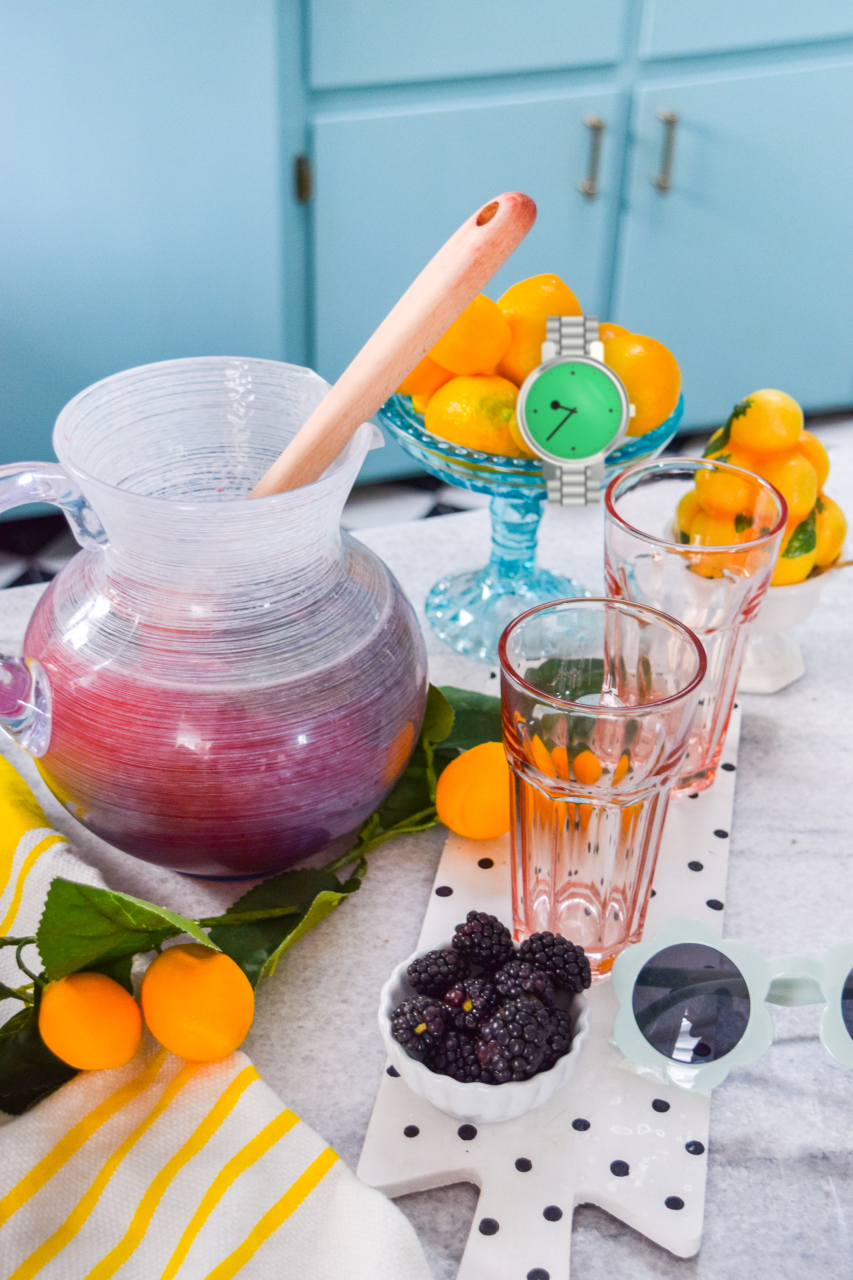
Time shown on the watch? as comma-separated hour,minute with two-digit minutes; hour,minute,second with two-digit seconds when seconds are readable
9,37
